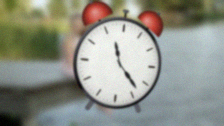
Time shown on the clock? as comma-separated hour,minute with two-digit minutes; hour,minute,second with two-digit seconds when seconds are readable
11,23
